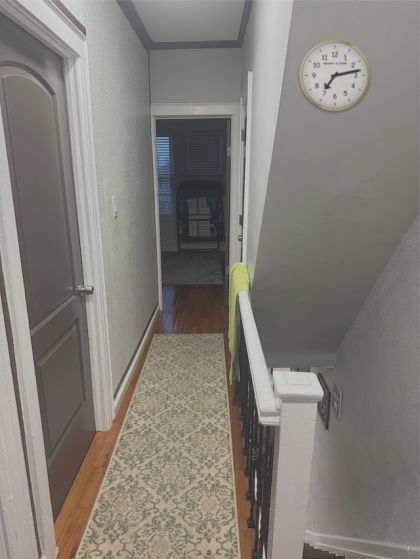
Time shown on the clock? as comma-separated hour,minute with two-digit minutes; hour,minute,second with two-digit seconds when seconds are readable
7,13
